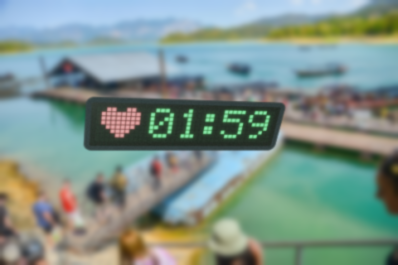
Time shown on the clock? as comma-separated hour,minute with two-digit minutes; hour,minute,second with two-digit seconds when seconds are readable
1,59
